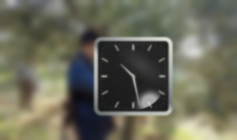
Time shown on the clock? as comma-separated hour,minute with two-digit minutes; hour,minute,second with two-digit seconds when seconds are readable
10,28
